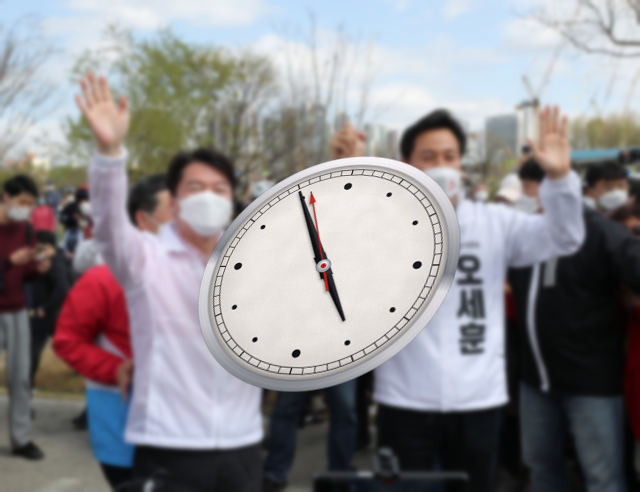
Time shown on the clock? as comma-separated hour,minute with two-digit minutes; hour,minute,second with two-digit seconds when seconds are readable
4,54,56
